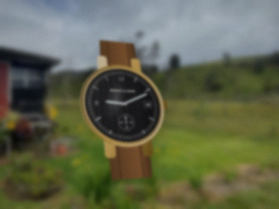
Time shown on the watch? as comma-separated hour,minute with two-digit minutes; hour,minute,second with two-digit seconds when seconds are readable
9,11
